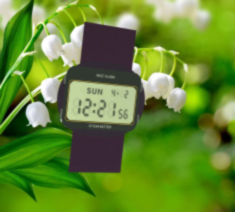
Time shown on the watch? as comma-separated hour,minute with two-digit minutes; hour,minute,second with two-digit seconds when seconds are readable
12,21,56
